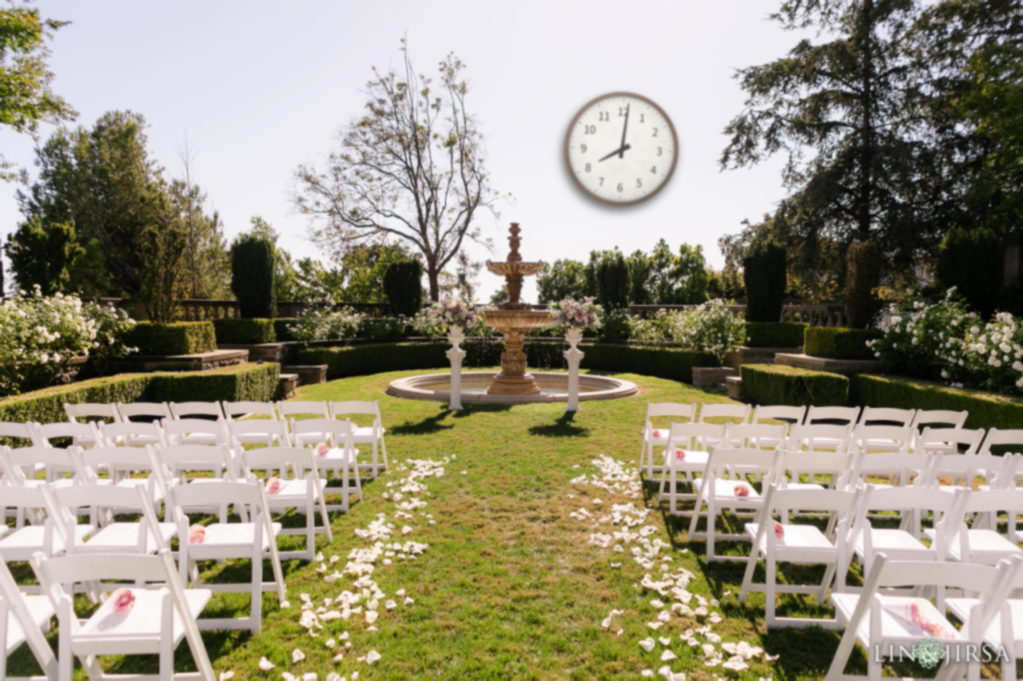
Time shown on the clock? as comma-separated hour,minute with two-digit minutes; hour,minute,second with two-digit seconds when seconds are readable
8,01
